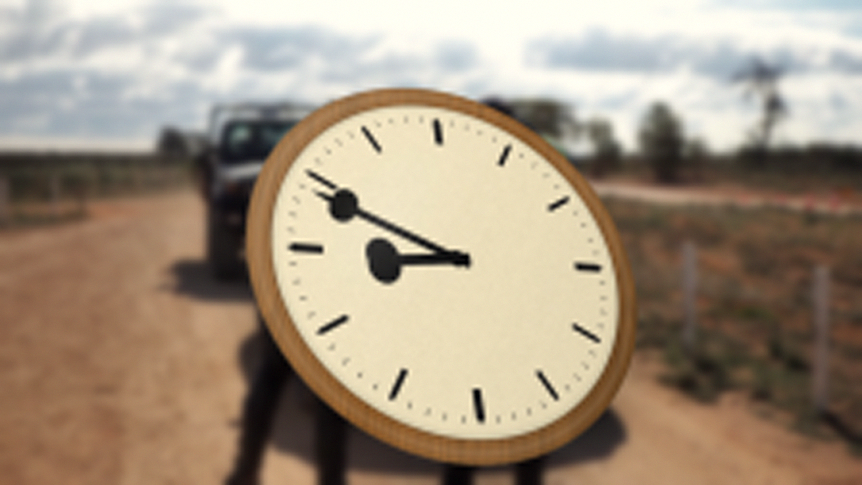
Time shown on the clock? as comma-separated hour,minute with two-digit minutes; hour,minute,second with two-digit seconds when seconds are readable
8,49
